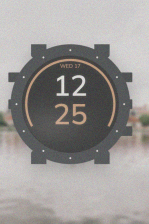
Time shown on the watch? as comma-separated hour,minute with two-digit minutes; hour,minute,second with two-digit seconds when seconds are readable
12,25
